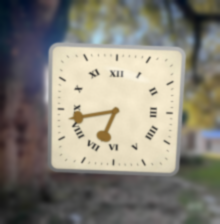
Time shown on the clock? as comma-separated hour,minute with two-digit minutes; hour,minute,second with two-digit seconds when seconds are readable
6,43
